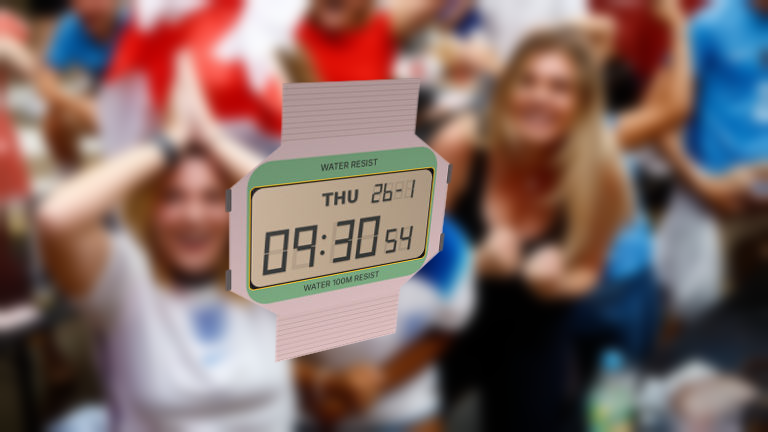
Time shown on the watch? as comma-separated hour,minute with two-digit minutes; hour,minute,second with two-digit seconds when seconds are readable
9,30,54
